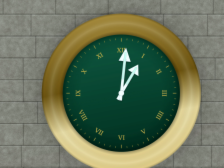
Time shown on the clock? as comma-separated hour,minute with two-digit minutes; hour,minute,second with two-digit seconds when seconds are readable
1,01
